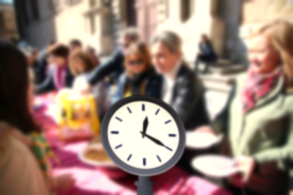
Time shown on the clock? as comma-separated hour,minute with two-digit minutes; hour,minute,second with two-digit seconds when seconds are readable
12,20
